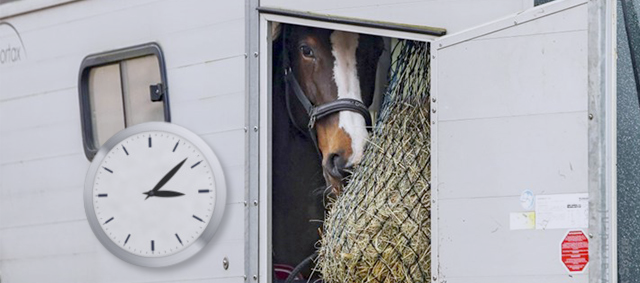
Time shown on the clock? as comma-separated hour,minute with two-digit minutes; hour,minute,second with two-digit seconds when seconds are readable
3,08
